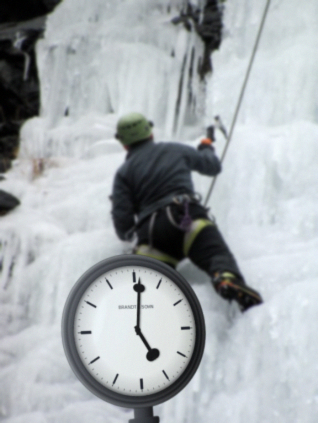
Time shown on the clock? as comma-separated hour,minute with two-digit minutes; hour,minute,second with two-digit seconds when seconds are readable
5,01
